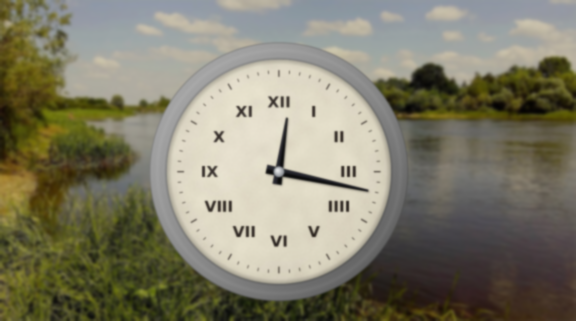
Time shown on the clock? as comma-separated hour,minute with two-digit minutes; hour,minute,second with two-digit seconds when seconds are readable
12,17
